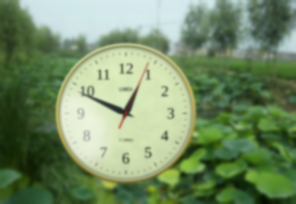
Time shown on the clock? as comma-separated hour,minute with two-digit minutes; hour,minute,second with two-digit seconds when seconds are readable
12,49,04
